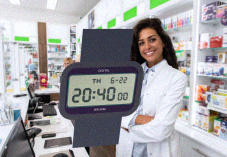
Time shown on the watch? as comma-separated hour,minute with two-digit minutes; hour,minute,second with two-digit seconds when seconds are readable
20,40,00
